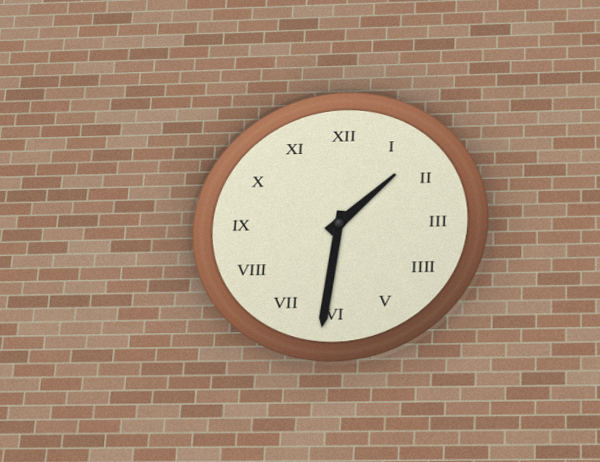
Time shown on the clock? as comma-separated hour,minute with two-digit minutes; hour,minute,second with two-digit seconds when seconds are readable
1,31
